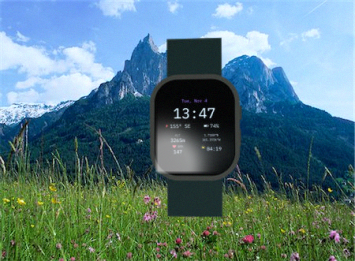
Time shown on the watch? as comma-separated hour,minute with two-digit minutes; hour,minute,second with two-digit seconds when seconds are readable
13,47
